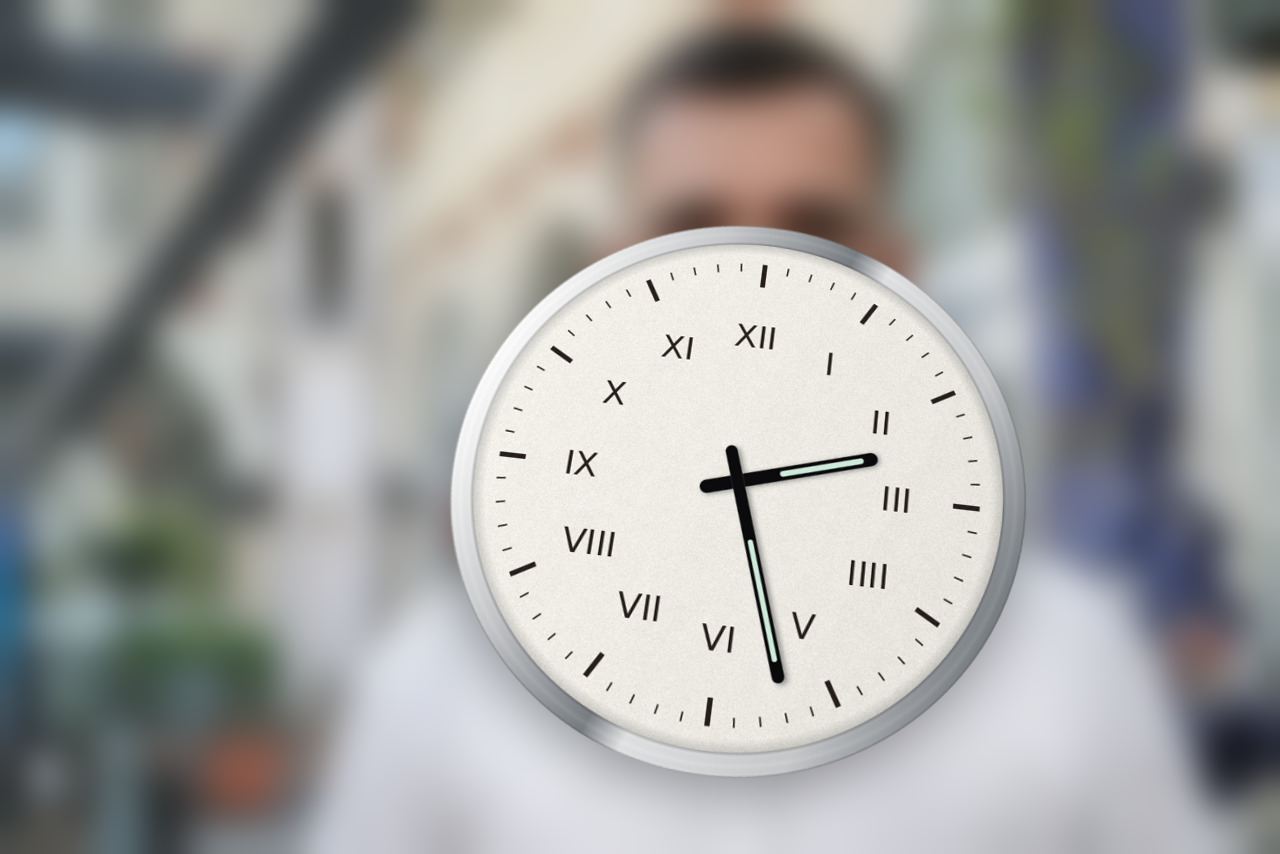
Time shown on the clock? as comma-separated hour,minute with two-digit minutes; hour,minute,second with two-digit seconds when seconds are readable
2,27
